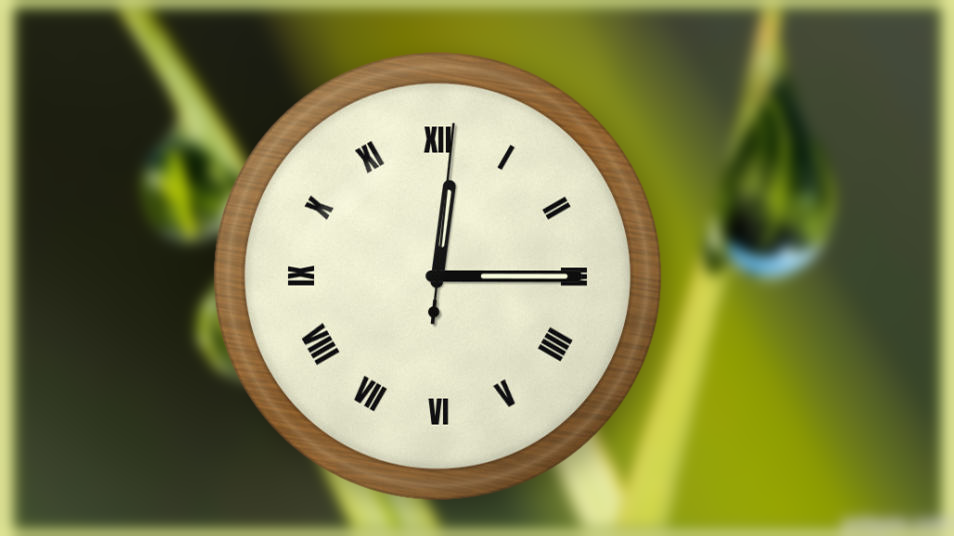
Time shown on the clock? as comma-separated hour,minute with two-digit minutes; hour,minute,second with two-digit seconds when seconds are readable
12,15,01
